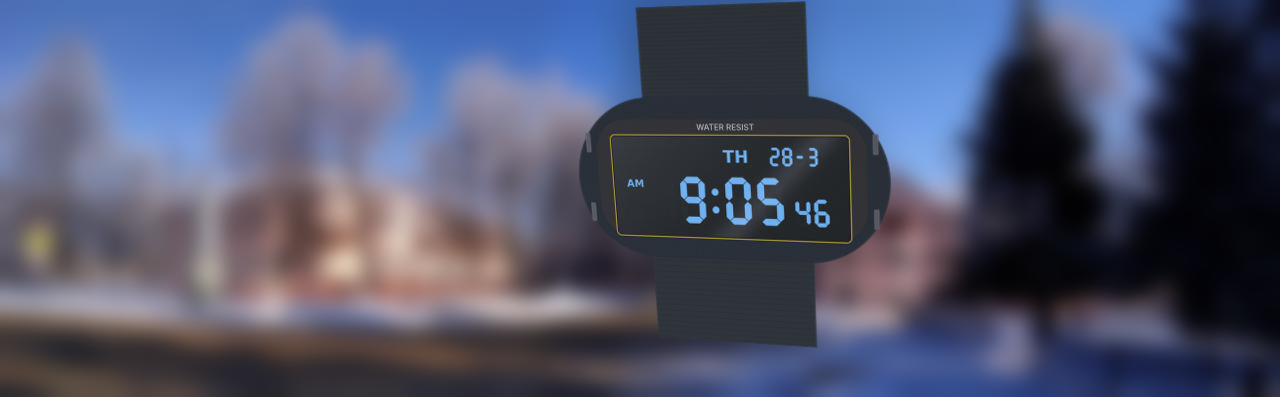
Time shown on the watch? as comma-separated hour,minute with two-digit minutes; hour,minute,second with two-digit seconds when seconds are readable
9,05,46
